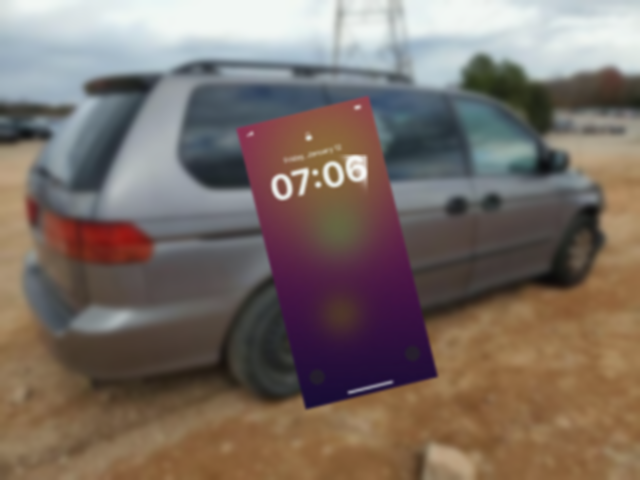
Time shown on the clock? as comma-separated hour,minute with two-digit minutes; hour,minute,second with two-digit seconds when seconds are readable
7,06
